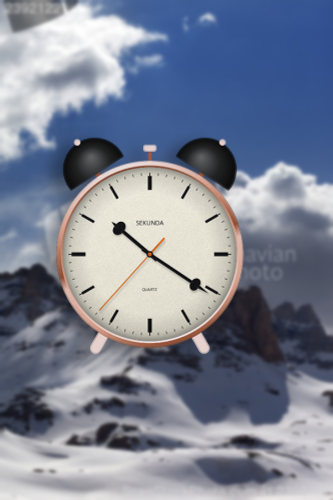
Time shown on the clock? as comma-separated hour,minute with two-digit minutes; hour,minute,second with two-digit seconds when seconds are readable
10,20,37
